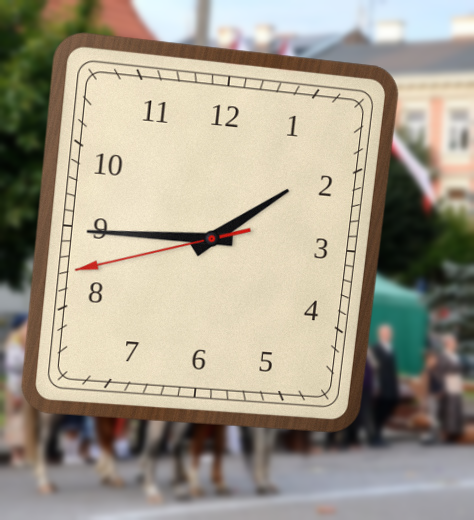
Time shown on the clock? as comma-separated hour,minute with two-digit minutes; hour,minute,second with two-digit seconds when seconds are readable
1,44,42
